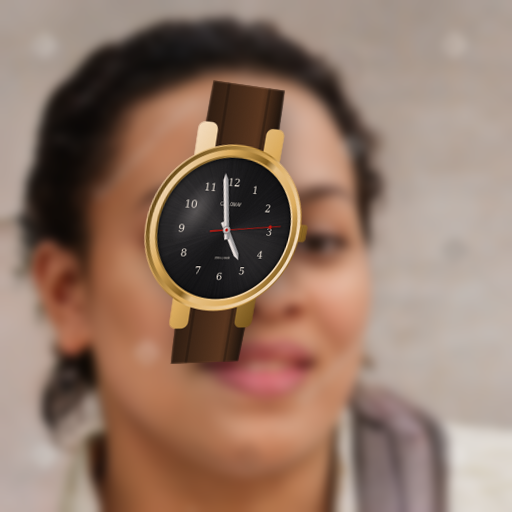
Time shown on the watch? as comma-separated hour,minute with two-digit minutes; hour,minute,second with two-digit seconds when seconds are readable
4,58,14
